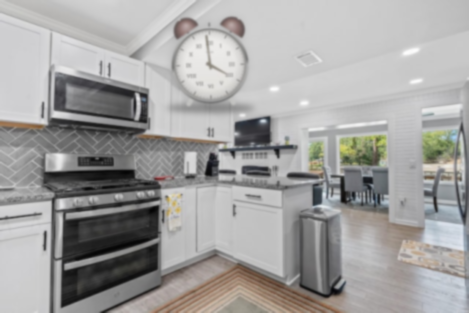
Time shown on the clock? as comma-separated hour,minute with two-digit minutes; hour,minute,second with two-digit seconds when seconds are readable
3,59
